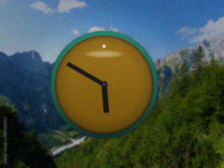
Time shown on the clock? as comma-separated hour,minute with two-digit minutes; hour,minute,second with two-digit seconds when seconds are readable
5,50
